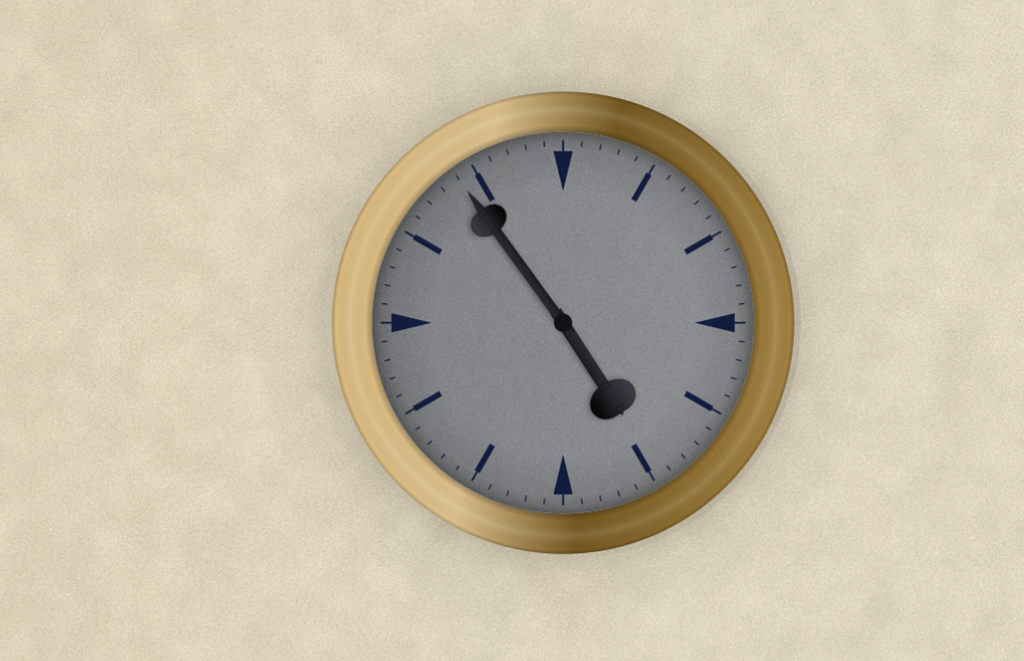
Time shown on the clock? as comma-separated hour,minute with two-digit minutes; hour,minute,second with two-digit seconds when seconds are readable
4,54
